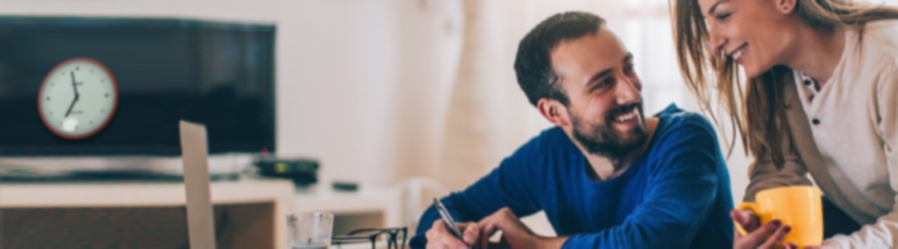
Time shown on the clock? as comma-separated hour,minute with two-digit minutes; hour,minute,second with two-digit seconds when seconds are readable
6,58
